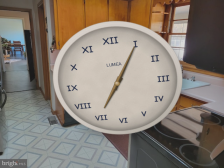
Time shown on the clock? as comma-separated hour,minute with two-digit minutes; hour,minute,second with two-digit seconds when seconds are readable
7,05
